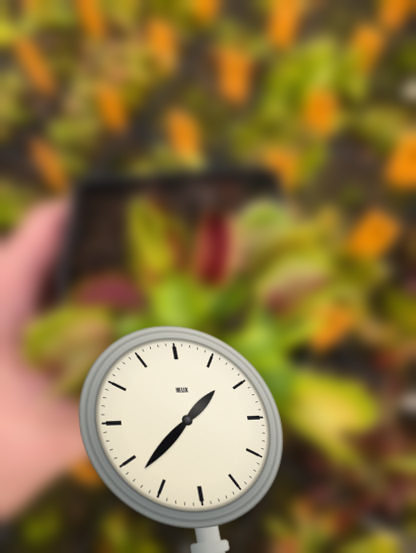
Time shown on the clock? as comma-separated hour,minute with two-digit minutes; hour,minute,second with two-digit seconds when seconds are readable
1,38
